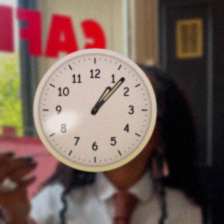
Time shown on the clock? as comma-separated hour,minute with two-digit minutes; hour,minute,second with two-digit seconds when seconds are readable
1,07
